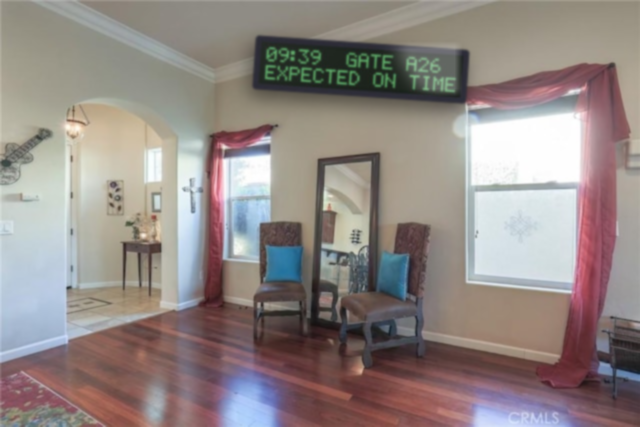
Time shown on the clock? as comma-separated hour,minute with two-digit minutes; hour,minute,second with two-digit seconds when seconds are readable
9,39
